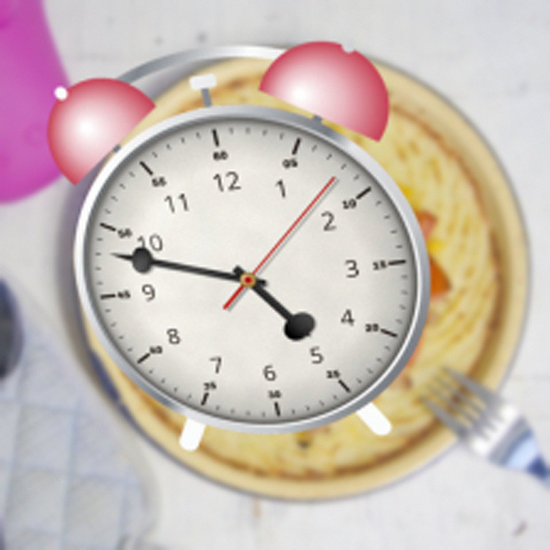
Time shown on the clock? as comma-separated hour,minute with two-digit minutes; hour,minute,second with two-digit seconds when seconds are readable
4,48,08
